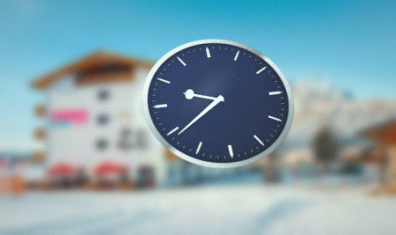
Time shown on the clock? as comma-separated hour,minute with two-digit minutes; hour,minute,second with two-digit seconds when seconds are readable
9,39
